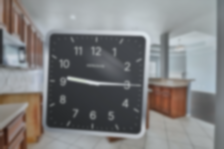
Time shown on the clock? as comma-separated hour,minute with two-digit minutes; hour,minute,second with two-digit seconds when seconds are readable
9,15
